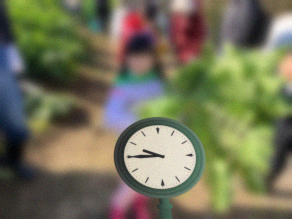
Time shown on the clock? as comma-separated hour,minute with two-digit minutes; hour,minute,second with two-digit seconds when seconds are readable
9,45
